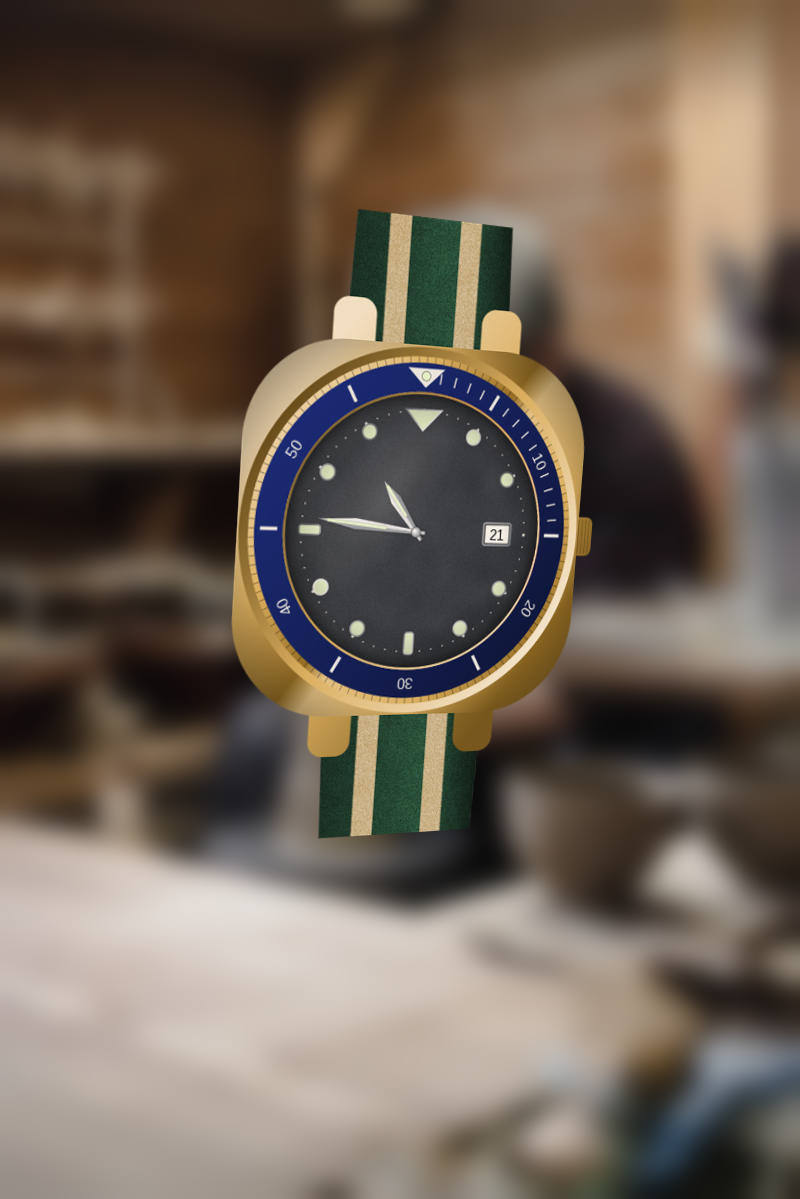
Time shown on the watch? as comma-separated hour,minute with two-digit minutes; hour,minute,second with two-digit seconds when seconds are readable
10,46
